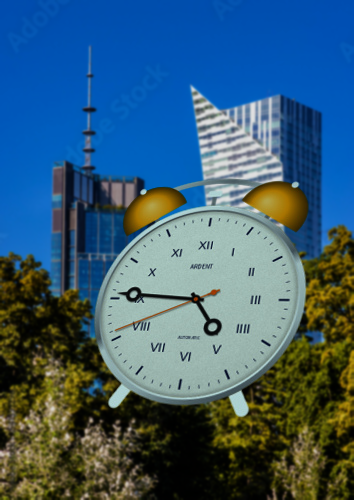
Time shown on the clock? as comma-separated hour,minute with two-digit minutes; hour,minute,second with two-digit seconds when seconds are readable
4,45,41
